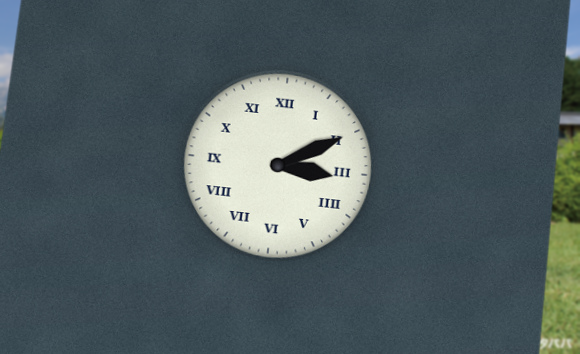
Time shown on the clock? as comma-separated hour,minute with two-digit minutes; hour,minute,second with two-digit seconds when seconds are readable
3,10
